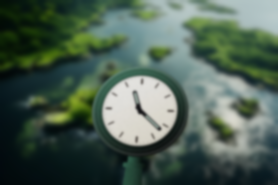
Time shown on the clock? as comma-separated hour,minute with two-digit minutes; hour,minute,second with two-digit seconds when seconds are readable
11,22
